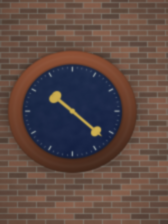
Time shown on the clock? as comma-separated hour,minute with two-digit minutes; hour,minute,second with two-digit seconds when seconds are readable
10,22
